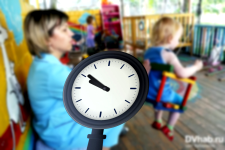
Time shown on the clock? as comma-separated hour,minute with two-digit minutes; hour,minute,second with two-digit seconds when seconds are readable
9,51
